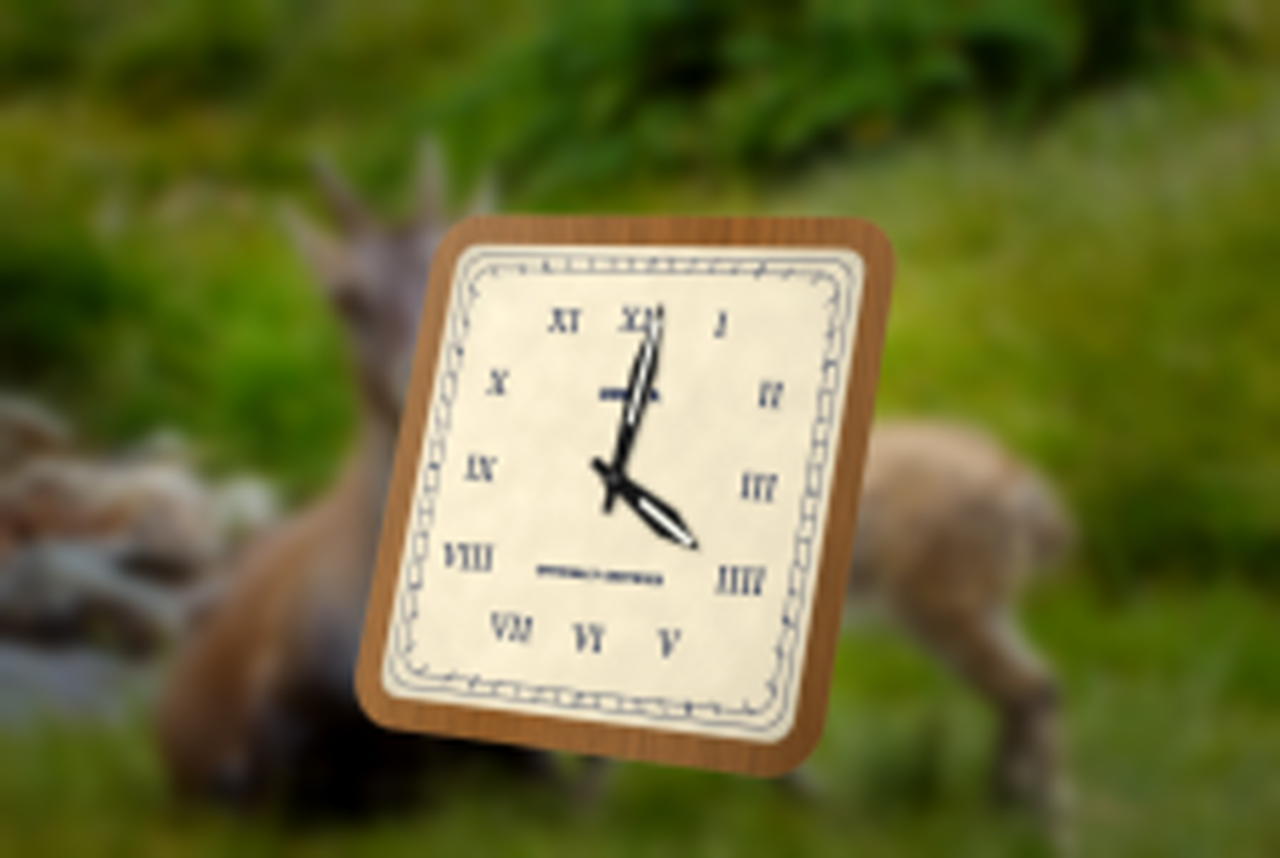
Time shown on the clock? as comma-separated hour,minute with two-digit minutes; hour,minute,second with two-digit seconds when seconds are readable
4,01
